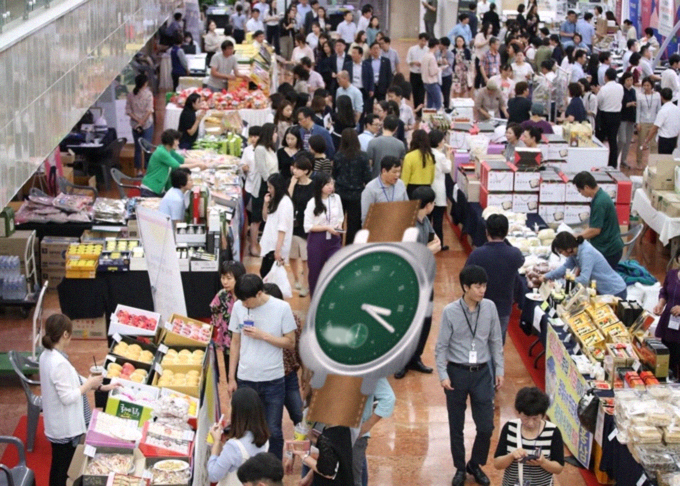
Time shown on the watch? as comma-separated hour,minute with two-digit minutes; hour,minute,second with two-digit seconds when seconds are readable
3,20
